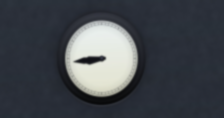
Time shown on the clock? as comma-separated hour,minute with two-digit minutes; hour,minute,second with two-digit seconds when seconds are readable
8,44
